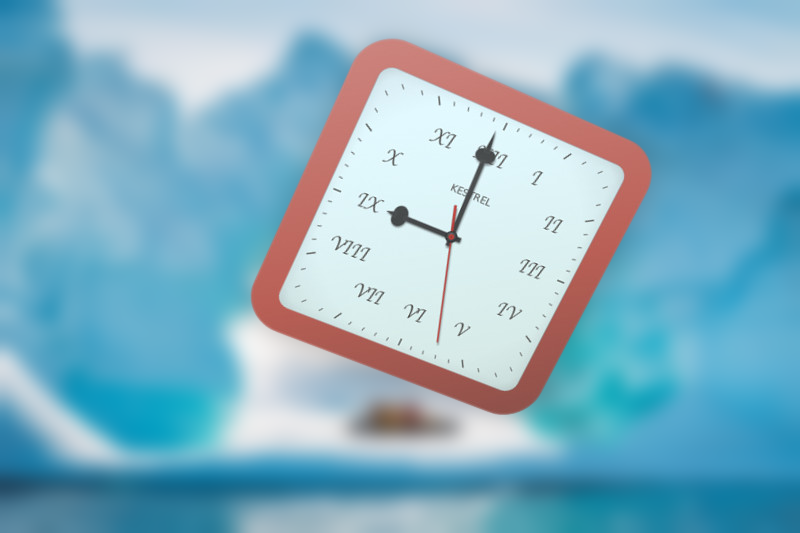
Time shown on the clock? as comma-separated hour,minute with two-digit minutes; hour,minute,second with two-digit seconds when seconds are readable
8,59,27
